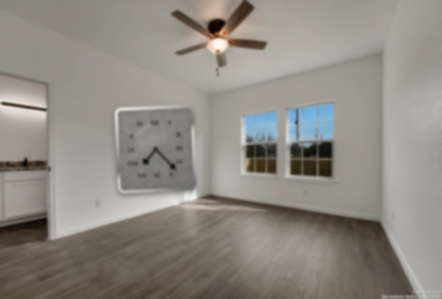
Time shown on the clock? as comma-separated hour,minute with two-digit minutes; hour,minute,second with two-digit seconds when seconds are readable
7,23
